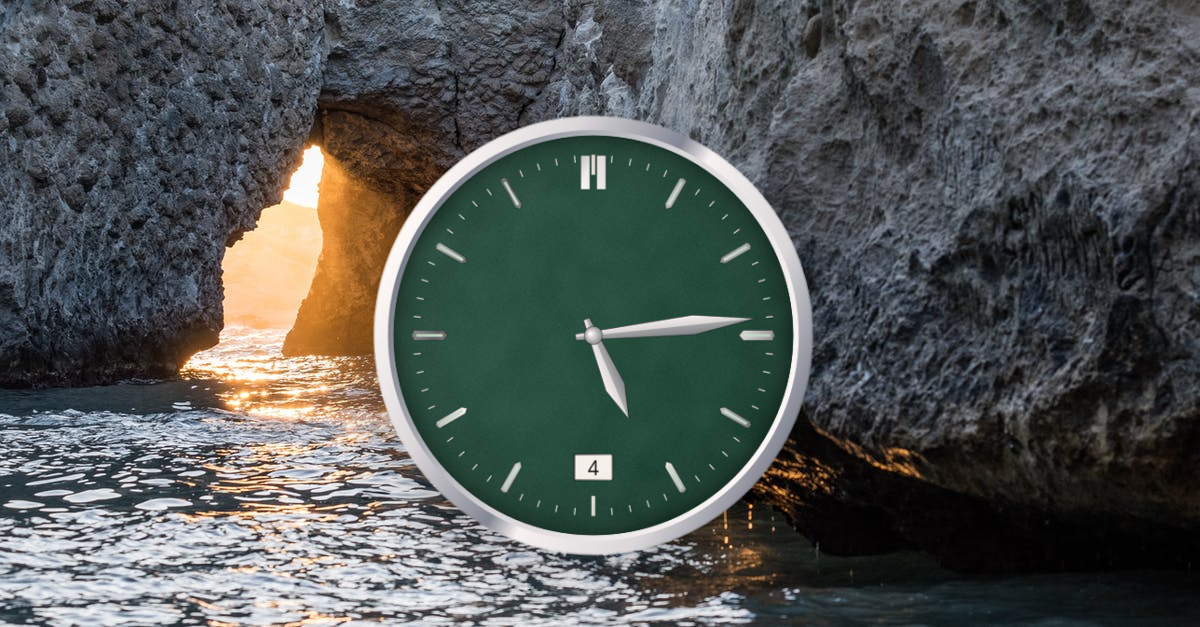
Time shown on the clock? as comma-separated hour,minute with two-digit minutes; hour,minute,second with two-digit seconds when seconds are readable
5,14
